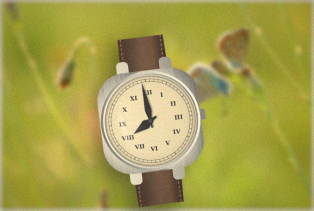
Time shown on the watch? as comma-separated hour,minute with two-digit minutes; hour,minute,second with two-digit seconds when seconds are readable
7,59
